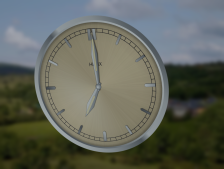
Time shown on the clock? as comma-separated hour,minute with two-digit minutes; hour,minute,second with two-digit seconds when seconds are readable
7,00
